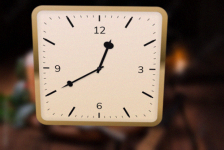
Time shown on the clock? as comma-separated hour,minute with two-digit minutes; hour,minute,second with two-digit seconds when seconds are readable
12,40
